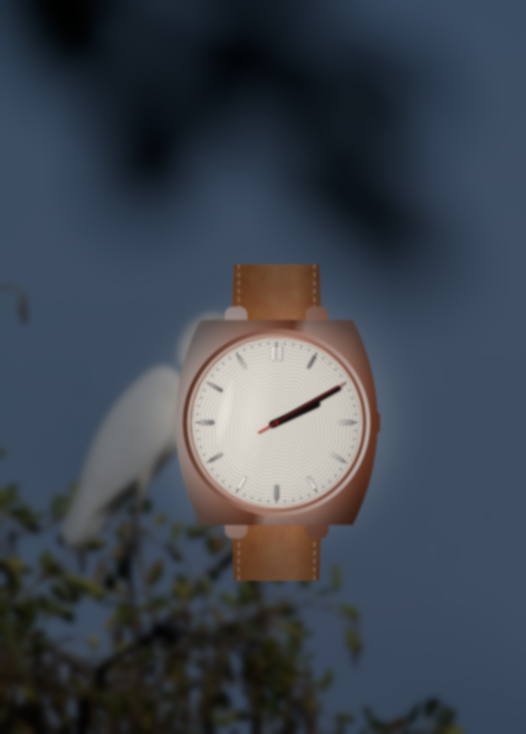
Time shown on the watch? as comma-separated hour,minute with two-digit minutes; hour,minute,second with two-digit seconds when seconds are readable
2,10,10
